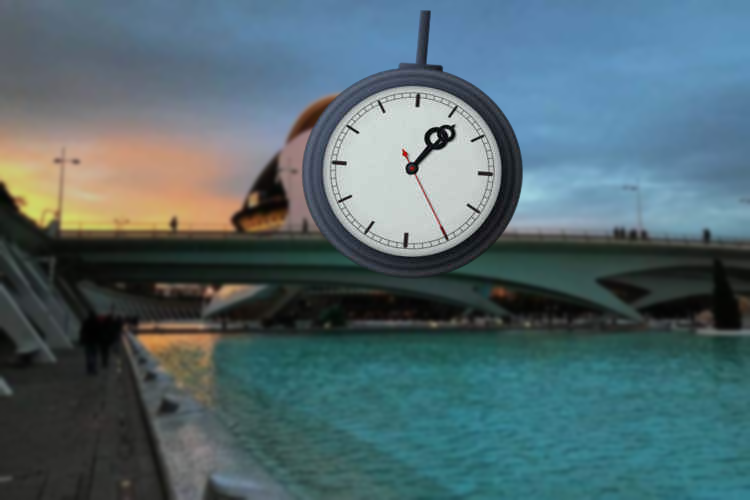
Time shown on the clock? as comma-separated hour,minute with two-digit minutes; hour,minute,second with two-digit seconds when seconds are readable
1,06,25
